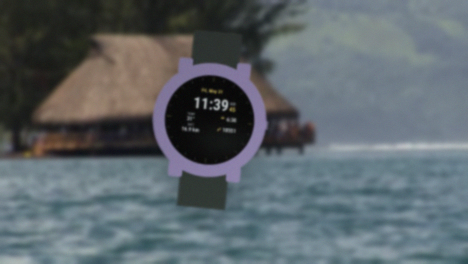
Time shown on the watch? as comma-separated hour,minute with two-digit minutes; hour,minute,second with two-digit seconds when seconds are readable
11,39
